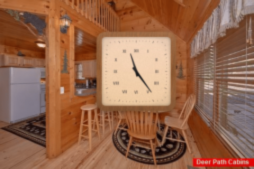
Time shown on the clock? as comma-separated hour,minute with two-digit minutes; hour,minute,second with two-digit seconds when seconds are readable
11,24
